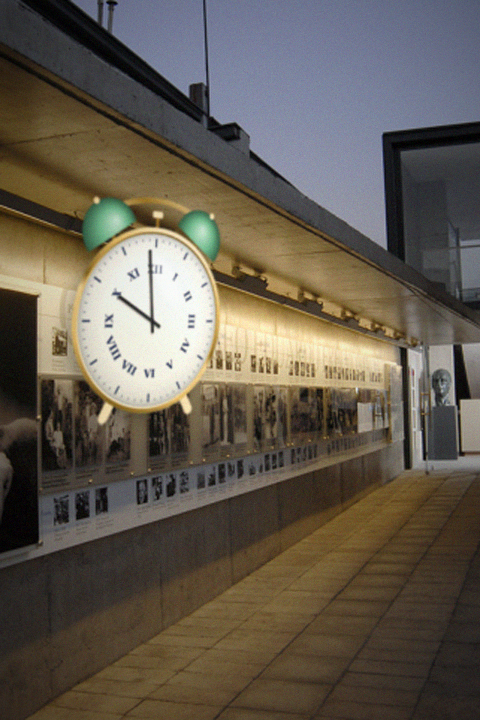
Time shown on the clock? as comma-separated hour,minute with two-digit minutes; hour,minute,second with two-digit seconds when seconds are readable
9,59
